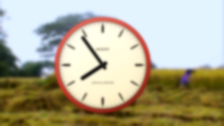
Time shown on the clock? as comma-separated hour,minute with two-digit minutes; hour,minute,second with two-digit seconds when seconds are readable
7,54
